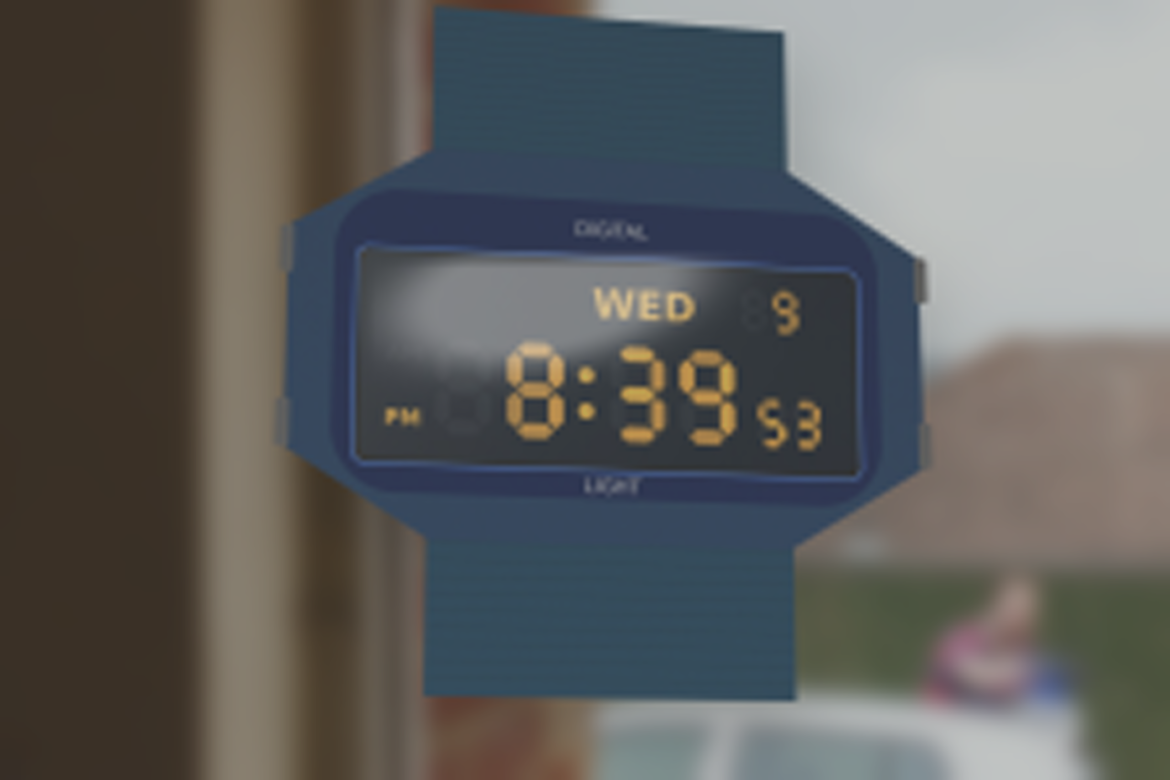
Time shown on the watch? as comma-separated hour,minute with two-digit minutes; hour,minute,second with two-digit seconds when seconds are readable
8,39,53
